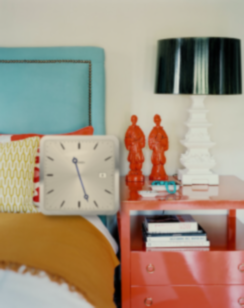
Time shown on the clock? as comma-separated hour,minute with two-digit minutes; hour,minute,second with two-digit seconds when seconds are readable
11,27
